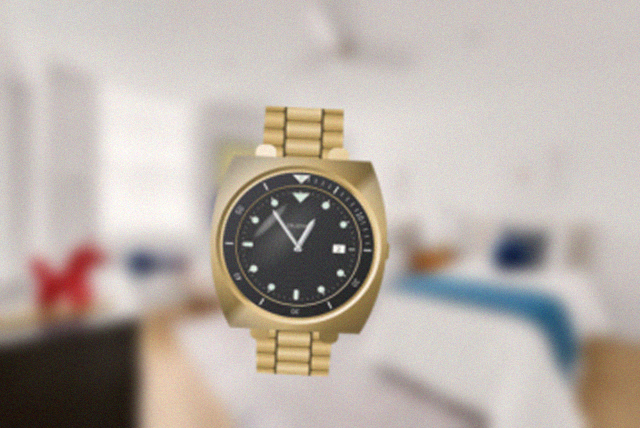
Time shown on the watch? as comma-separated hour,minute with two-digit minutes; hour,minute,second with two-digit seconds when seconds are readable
12,54
